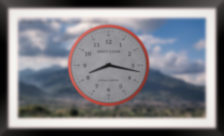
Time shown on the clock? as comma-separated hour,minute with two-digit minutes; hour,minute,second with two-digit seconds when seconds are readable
8,17
